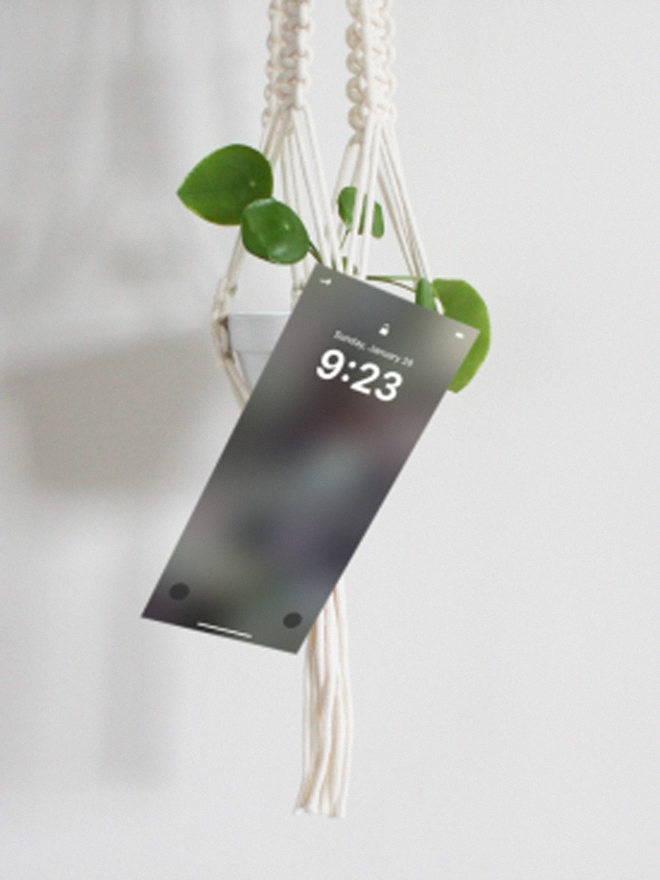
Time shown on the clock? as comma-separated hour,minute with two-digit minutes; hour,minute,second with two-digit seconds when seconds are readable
9,23
